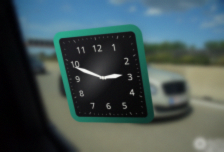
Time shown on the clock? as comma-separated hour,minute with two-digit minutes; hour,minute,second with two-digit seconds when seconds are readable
2,49
